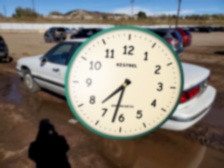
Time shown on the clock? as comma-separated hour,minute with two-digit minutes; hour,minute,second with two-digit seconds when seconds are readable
7,32
